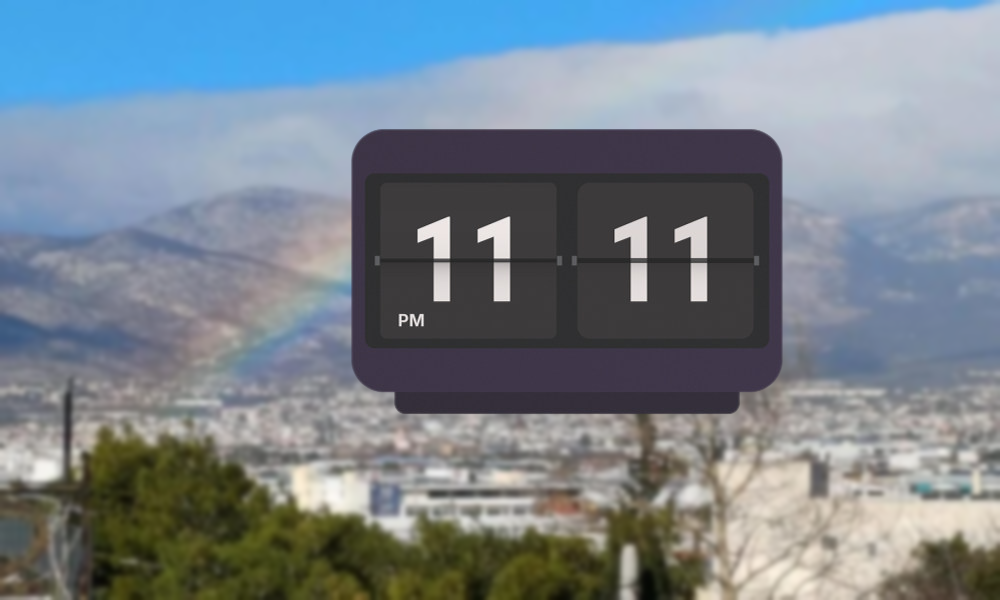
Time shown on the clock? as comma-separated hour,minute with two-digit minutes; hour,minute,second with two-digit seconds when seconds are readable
11,11
